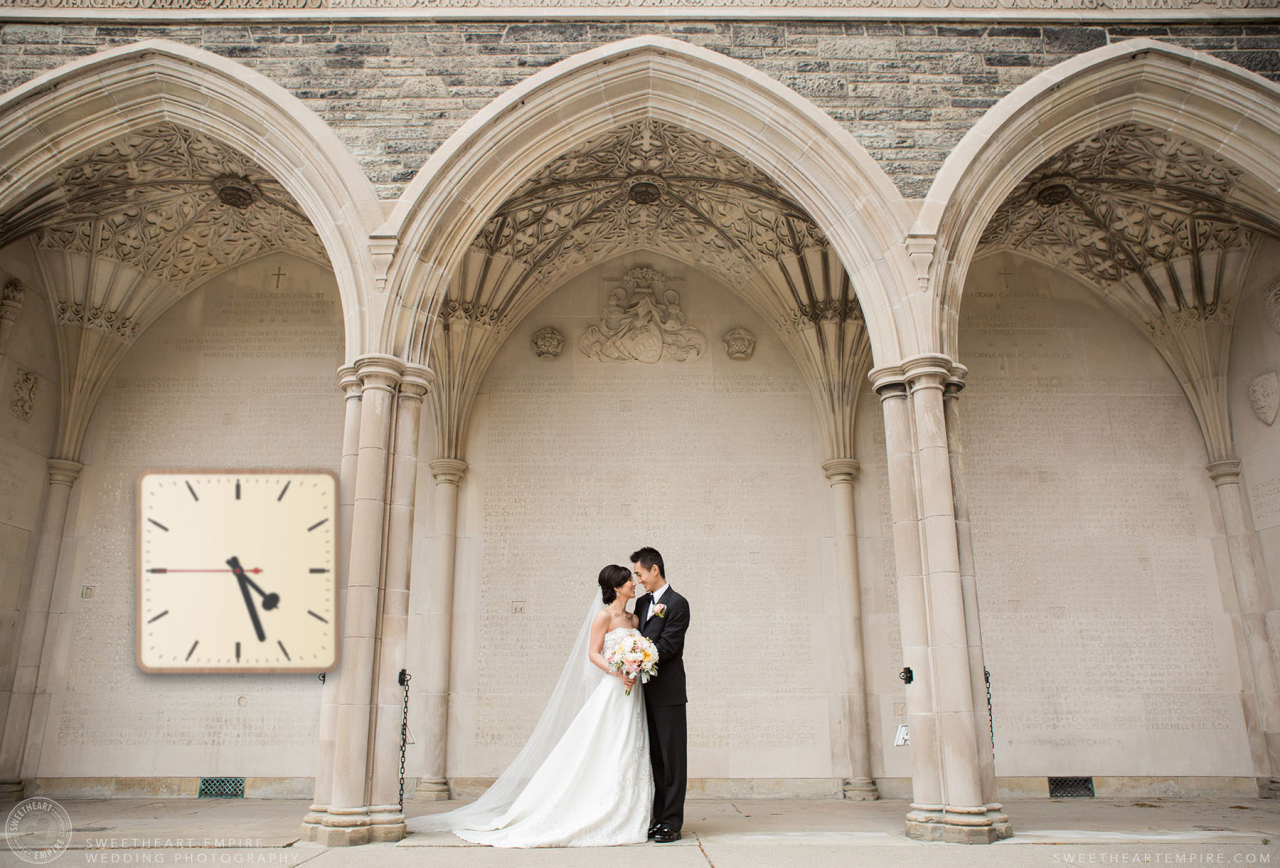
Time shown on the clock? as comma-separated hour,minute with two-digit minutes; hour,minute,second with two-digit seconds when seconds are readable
4,26,45
